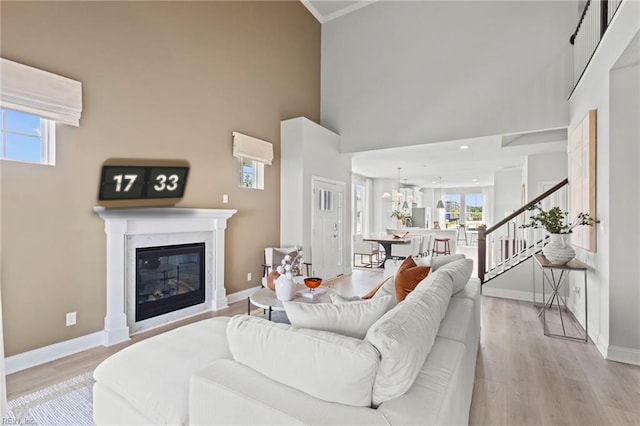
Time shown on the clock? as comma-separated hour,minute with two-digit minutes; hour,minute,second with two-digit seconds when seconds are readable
17,33
